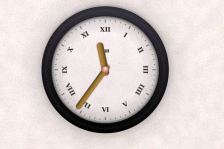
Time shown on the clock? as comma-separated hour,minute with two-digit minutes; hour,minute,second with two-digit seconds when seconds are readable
11,36
